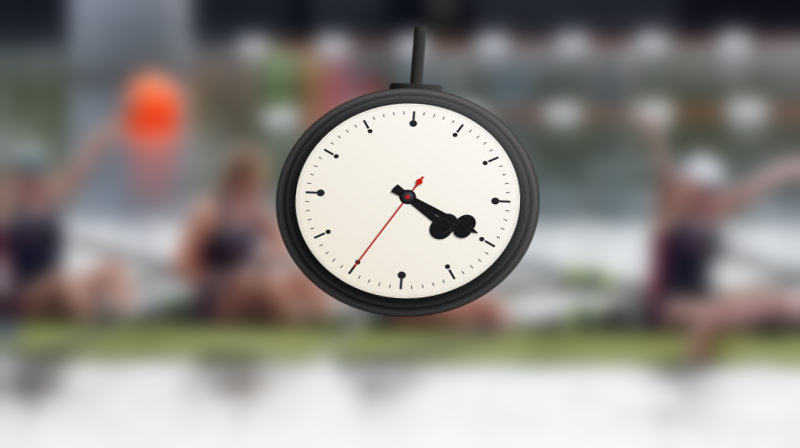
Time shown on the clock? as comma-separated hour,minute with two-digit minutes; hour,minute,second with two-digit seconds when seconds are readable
4,19,35
